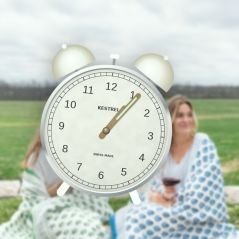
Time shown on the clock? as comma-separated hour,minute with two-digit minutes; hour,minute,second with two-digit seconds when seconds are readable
1,06
